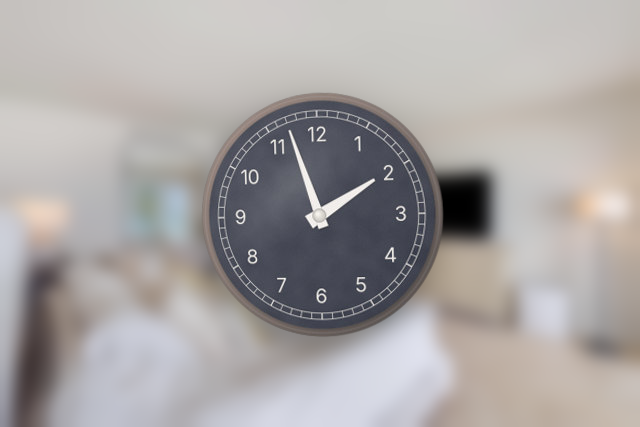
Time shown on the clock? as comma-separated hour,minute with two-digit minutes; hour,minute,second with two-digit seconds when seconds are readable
1,57
